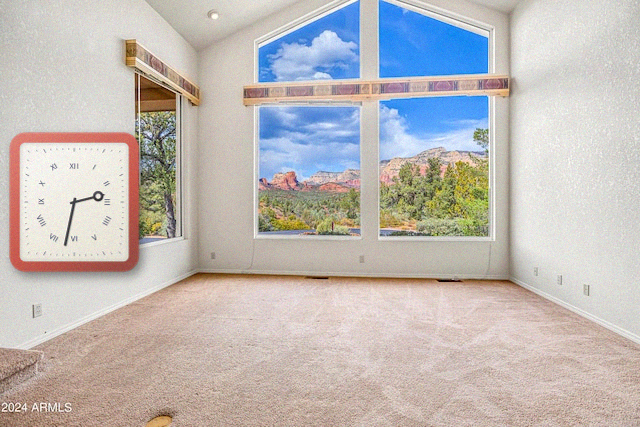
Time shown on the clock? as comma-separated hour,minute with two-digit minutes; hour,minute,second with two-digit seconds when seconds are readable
2,32
